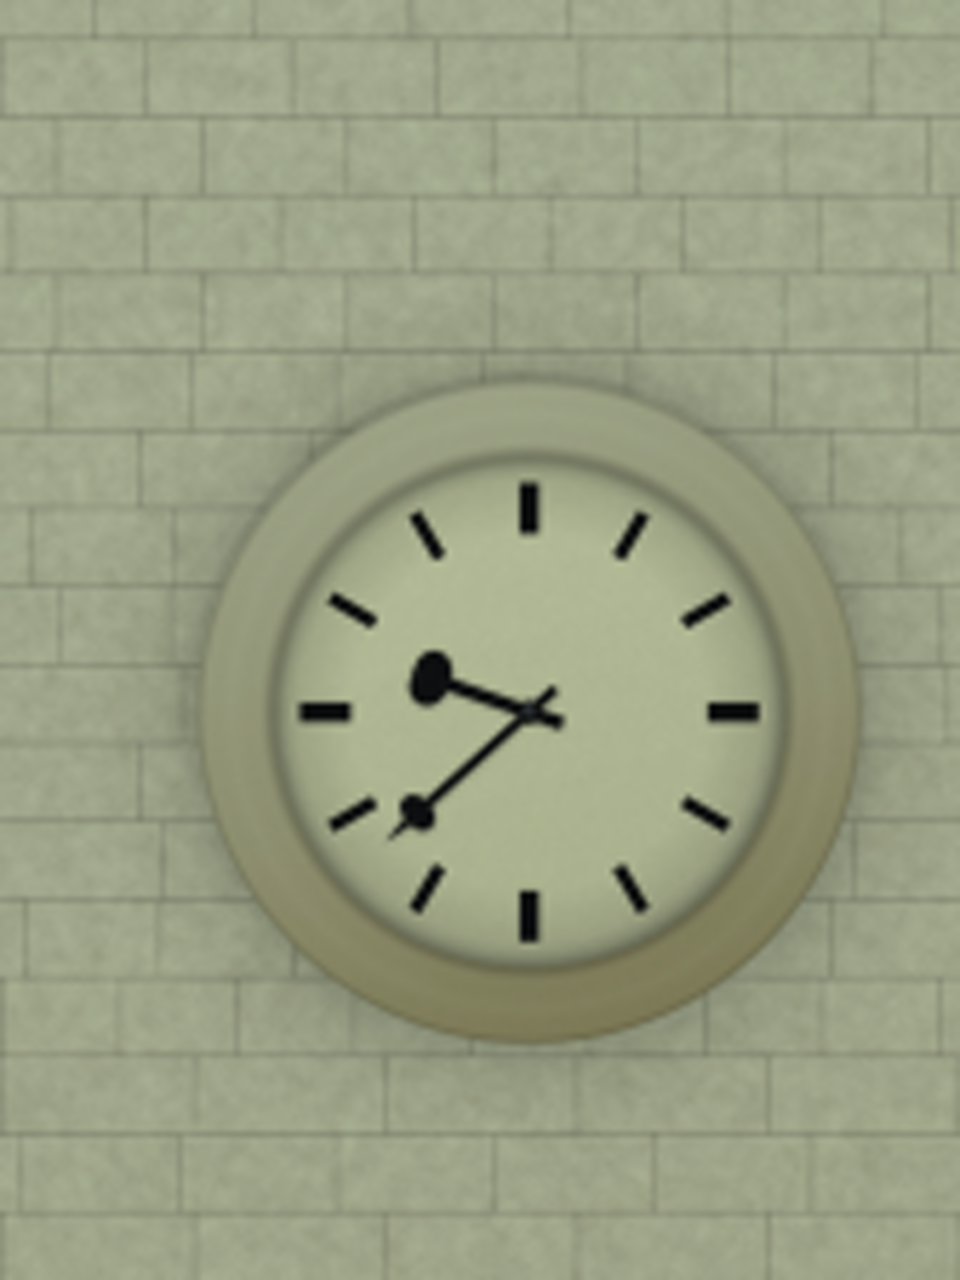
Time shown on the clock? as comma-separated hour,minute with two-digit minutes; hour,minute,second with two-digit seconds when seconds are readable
9,38
